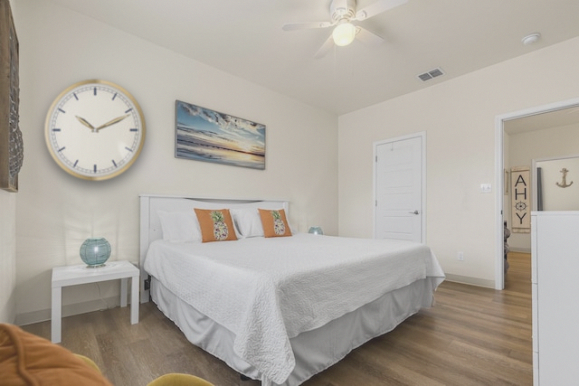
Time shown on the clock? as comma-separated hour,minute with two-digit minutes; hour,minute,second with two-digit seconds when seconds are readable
10,11
